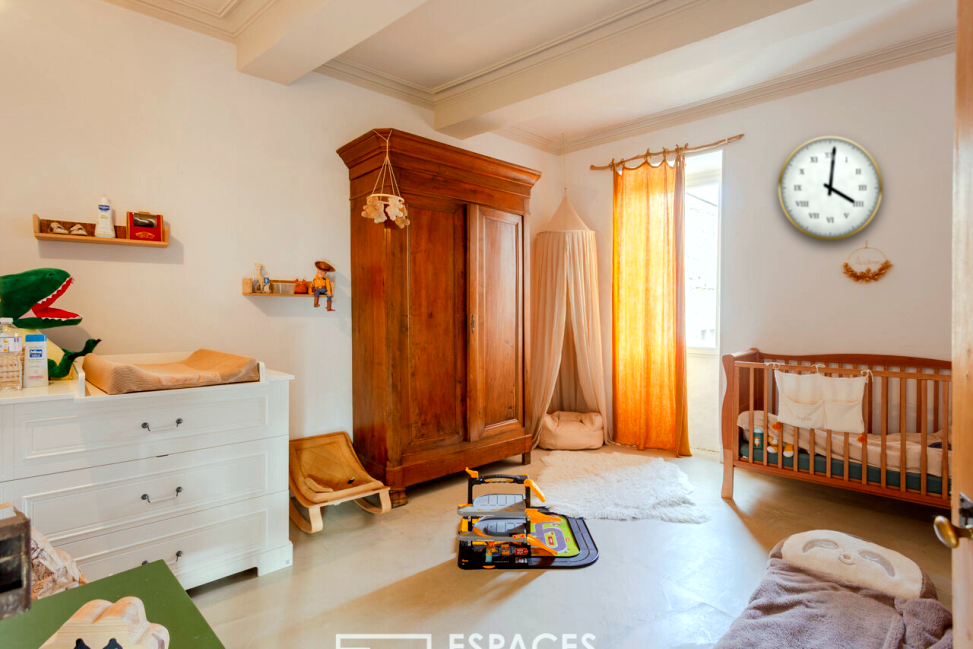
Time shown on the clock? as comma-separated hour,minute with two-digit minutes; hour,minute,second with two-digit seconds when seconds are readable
4,01
